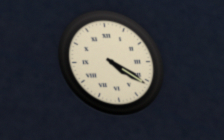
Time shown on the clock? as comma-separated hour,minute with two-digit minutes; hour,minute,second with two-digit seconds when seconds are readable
4,21
